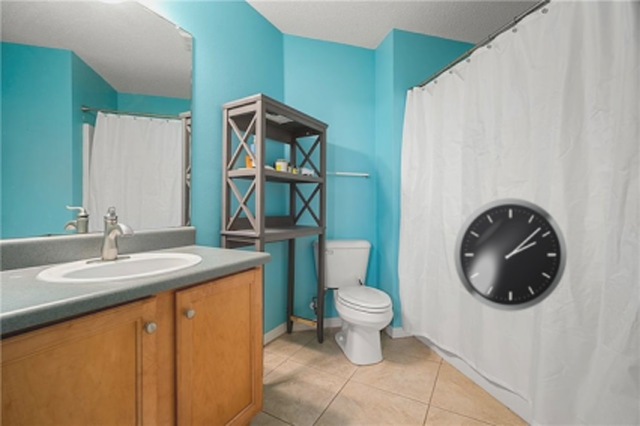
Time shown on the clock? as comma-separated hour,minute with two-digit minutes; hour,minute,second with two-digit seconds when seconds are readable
2,08
